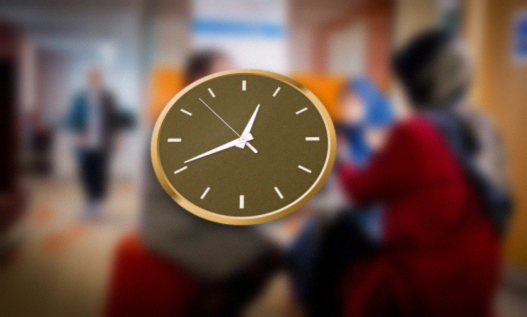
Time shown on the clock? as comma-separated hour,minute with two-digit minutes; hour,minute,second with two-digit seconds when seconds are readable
12,40,53
